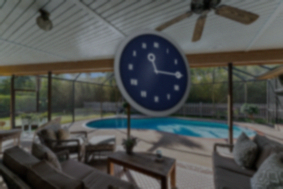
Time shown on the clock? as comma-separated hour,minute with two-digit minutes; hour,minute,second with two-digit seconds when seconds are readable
11,15
